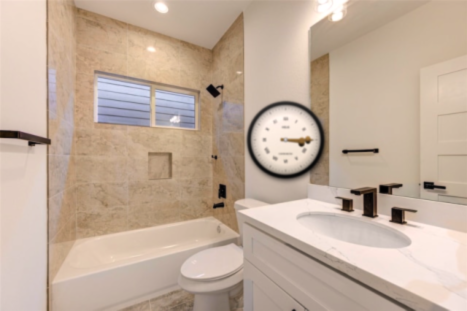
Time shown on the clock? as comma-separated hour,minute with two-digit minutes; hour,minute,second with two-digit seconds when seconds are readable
3,15
